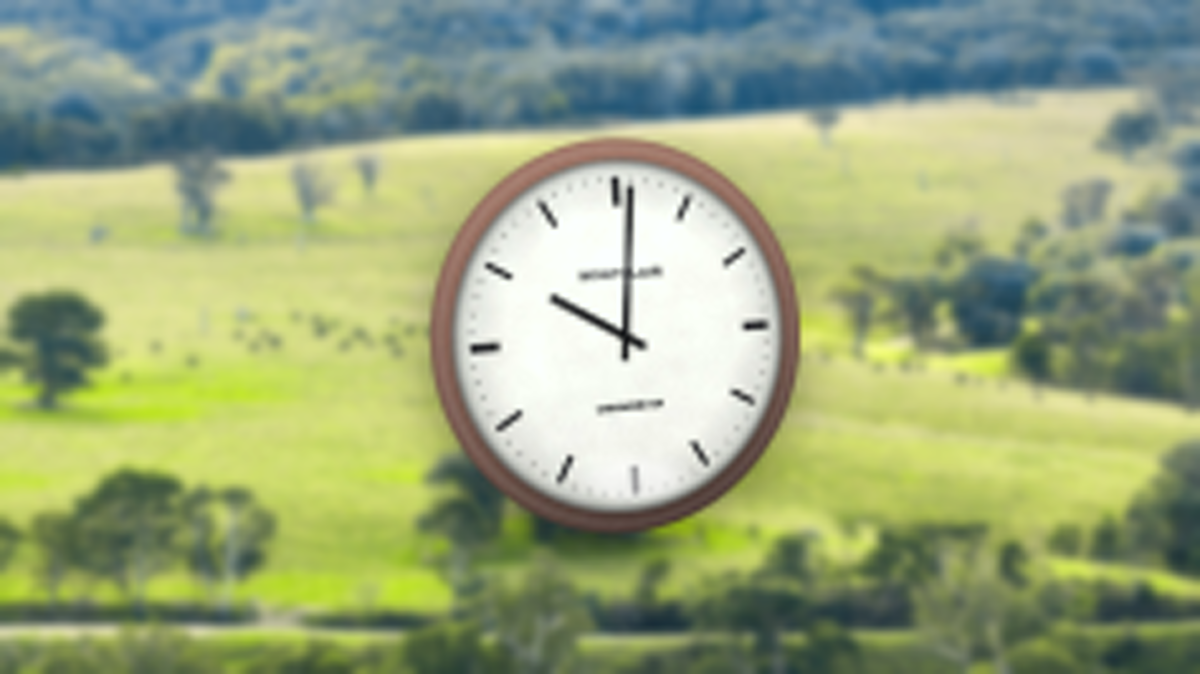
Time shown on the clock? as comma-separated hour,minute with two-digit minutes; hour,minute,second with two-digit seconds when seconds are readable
10,01
